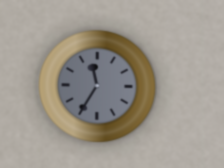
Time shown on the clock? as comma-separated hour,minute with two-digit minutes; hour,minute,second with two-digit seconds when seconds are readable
11,35
